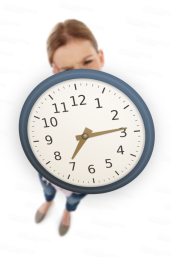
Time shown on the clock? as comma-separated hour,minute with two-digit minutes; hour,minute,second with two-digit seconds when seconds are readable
7,14
